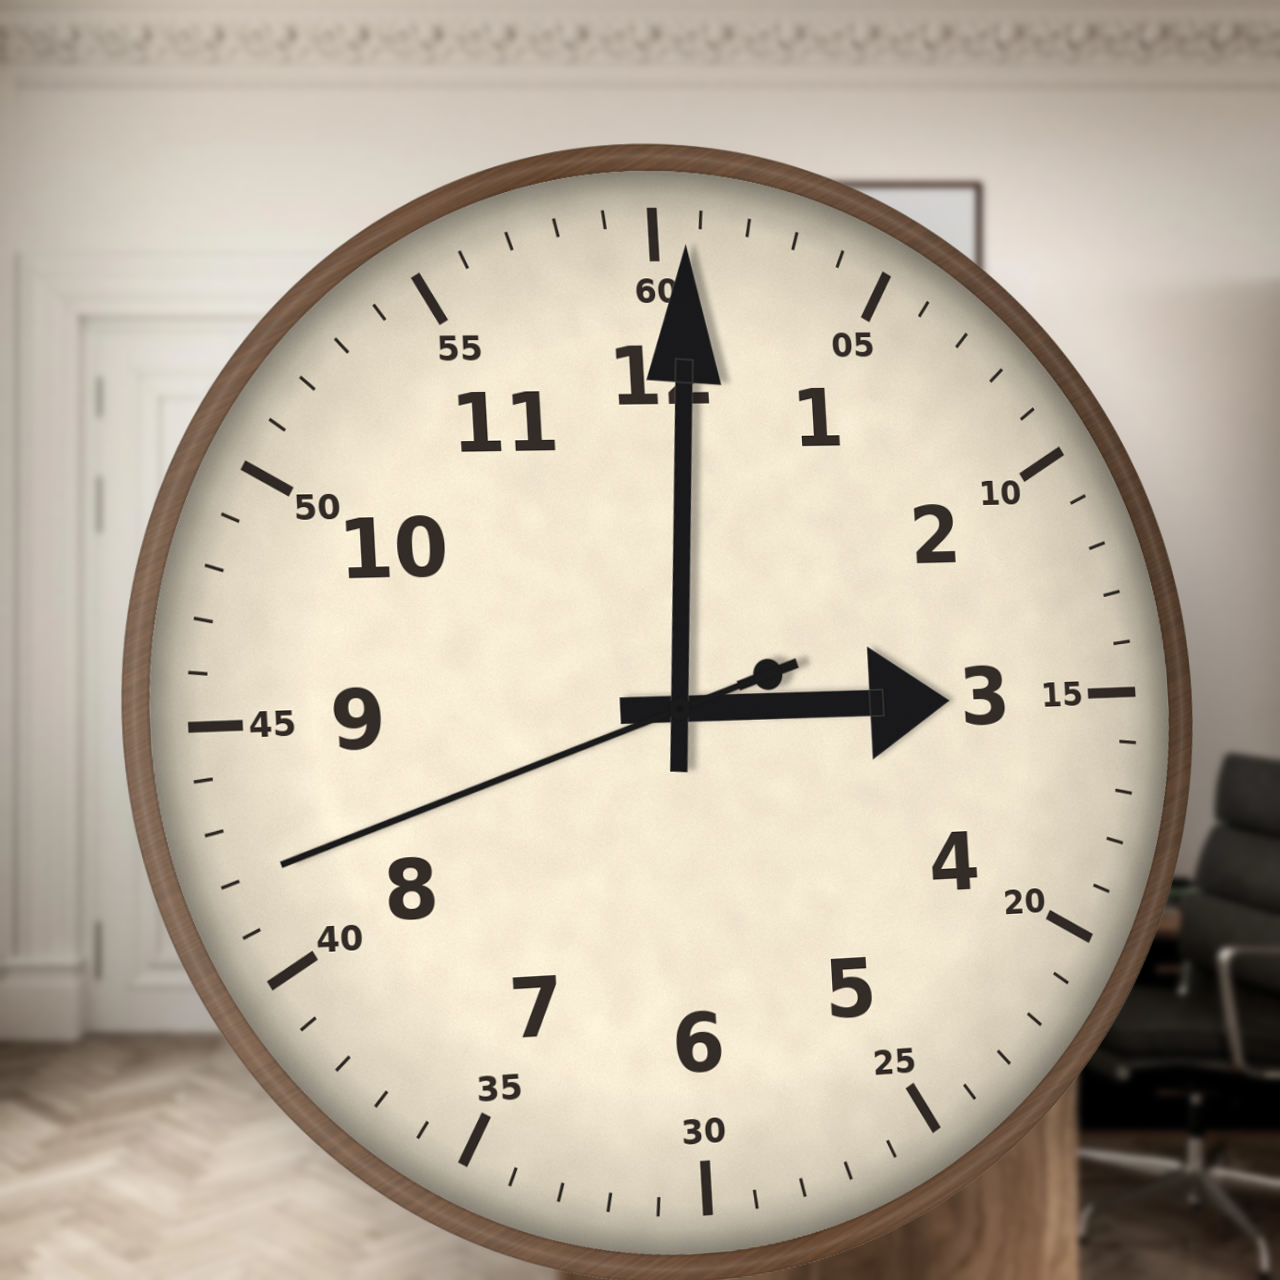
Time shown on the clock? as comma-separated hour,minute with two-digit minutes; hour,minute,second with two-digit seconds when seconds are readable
3,00,42
